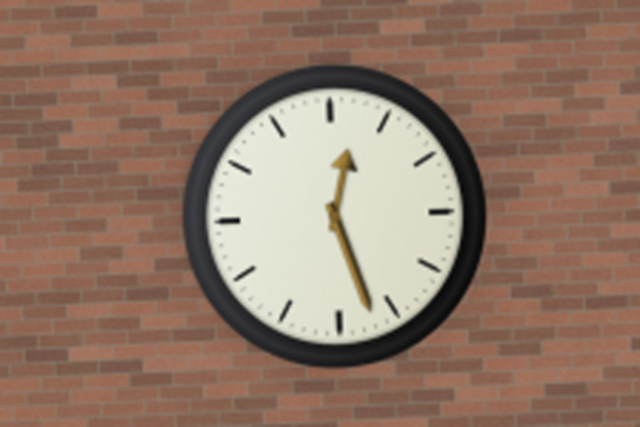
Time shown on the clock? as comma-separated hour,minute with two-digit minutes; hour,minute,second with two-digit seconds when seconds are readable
12,27
